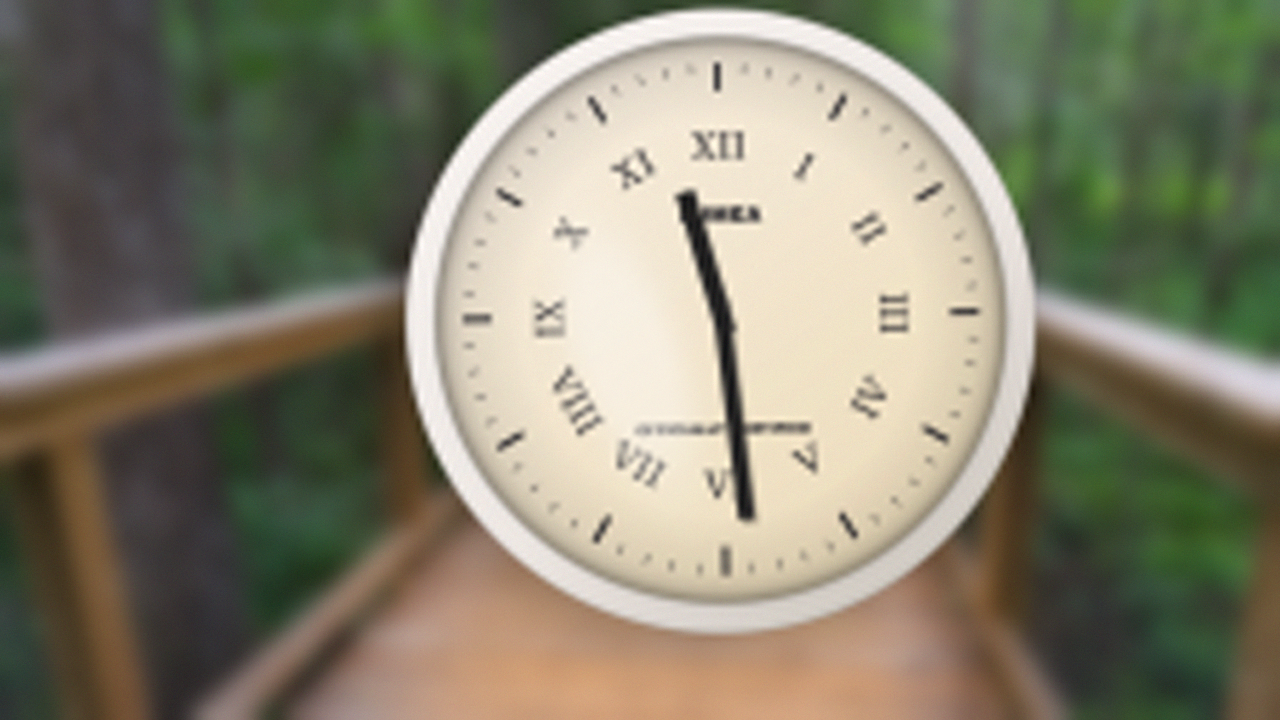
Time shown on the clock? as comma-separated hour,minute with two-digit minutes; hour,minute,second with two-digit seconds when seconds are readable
11,29
